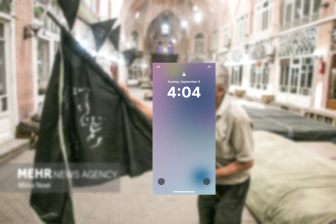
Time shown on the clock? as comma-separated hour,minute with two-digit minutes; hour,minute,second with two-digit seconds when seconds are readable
4,04
